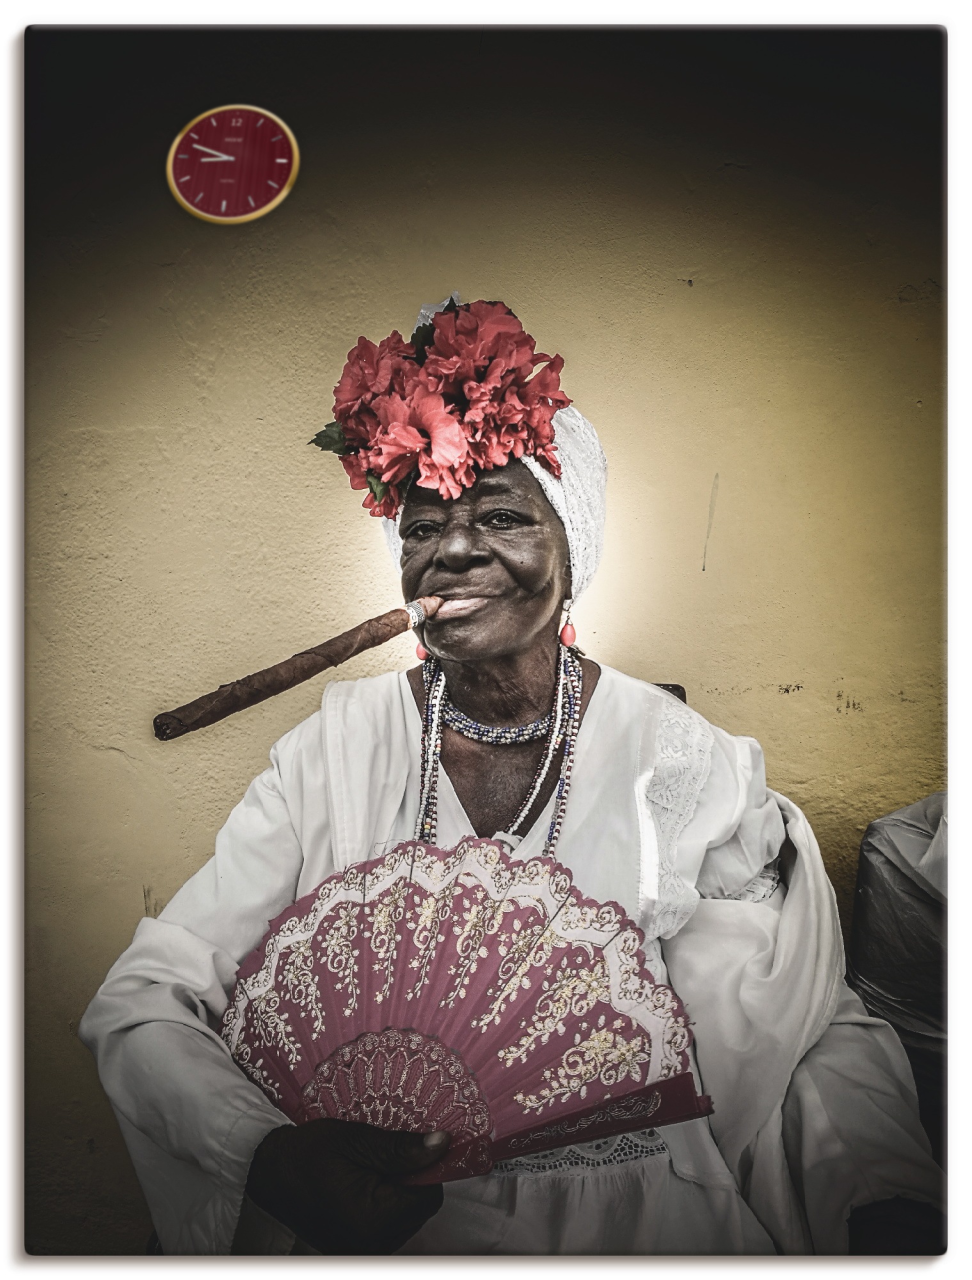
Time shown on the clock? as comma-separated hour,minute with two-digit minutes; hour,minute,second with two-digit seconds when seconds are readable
8,48
